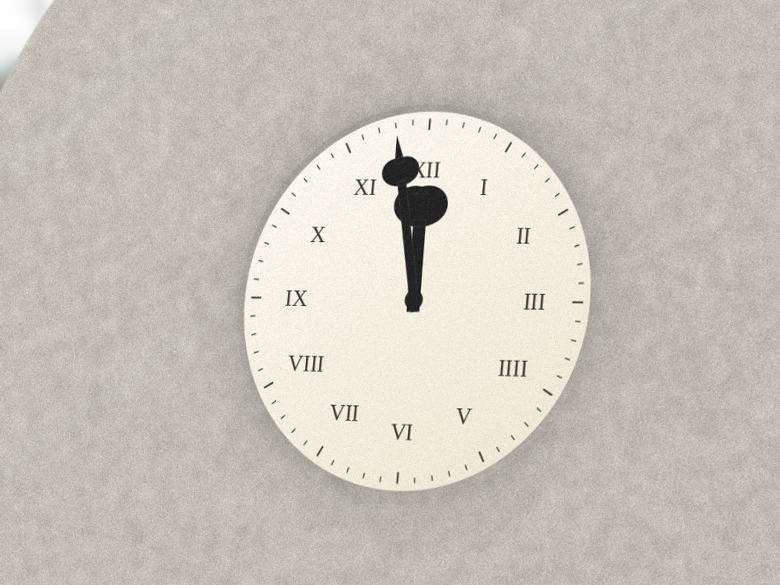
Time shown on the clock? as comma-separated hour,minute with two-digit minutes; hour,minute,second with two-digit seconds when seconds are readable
11,58
